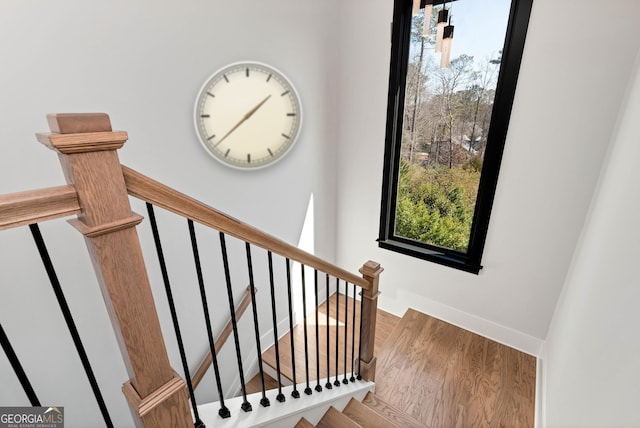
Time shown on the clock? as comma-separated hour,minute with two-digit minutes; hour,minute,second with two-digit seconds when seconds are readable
1,38
